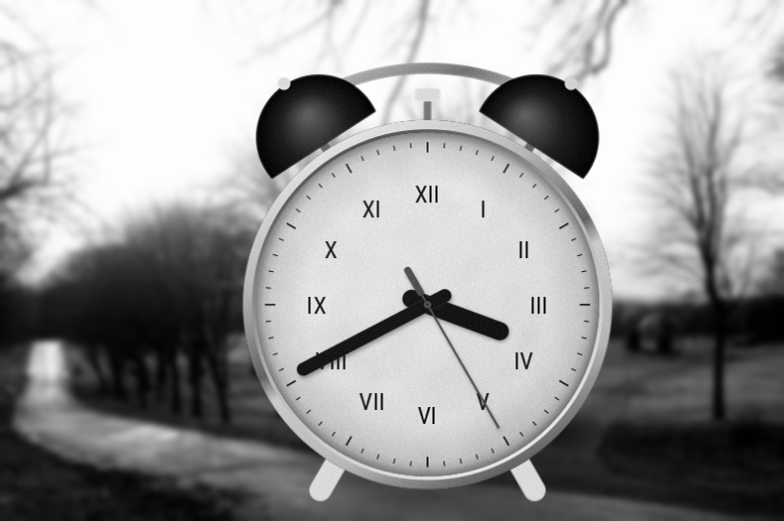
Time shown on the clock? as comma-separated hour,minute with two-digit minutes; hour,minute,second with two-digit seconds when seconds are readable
3,40,25
